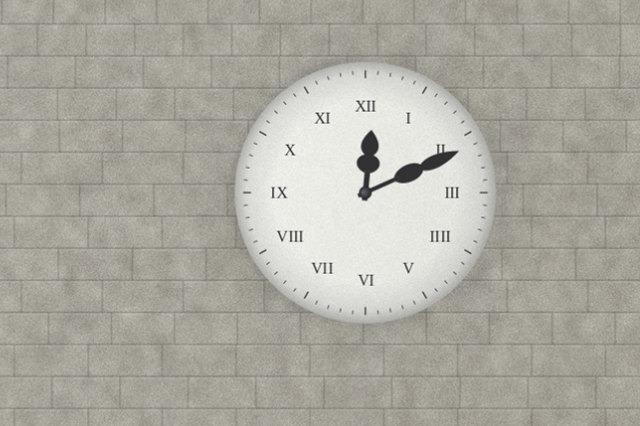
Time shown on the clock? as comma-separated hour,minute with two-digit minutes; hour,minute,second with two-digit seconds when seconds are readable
12,11
